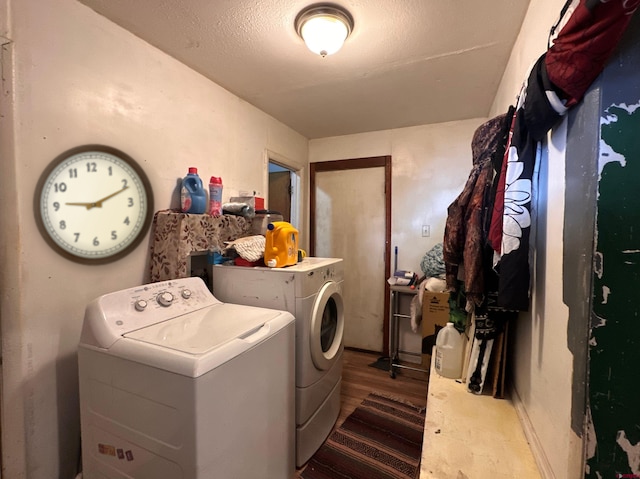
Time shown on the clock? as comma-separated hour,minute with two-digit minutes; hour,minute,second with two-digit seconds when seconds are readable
9,11
